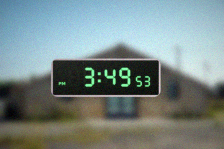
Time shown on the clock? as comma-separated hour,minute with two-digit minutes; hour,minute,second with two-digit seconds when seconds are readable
3,49,53
